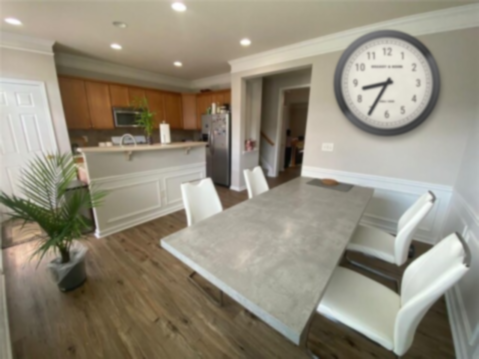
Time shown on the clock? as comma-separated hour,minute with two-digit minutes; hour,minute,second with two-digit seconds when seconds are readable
8,35
